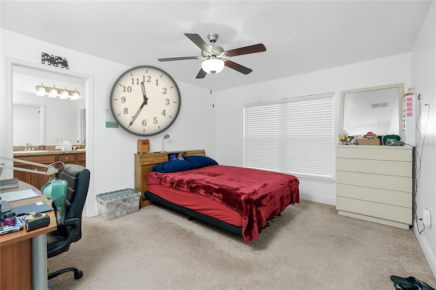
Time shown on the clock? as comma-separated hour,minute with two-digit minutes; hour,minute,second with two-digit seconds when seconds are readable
11,35
